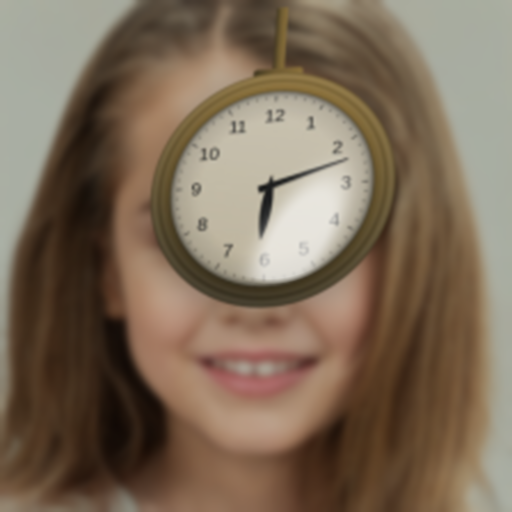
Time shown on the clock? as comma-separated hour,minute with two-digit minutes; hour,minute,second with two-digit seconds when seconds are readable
6,12
